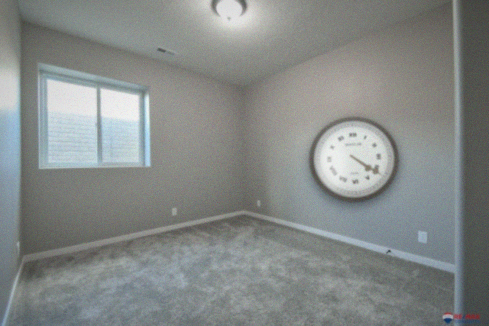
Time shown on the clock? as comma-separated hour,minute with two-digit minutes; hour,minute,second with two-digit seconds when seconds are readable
4,21
